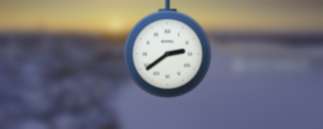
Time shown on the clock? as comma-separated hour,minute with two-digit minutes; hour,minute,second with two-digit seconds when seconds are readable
2,39
